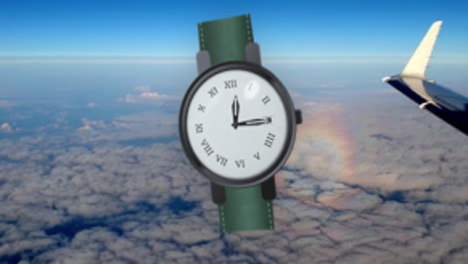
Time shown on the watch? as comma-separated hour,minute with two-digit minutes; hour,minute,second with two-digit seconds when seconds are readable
12,15
